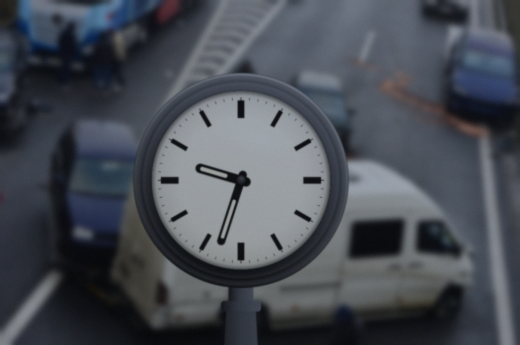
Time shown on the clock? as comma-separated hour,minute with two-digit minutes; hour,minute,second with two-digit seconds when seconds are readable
9,33
